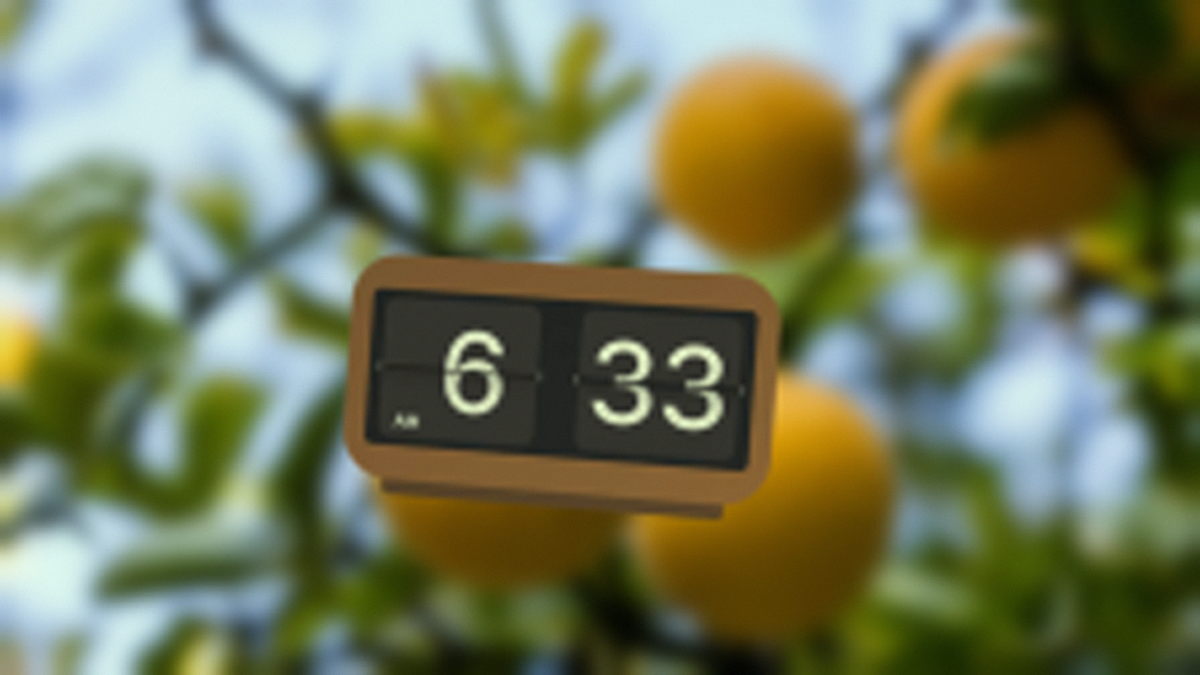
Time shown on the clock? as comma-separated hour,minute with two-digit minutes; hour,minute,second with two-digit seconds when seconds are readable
6,33
